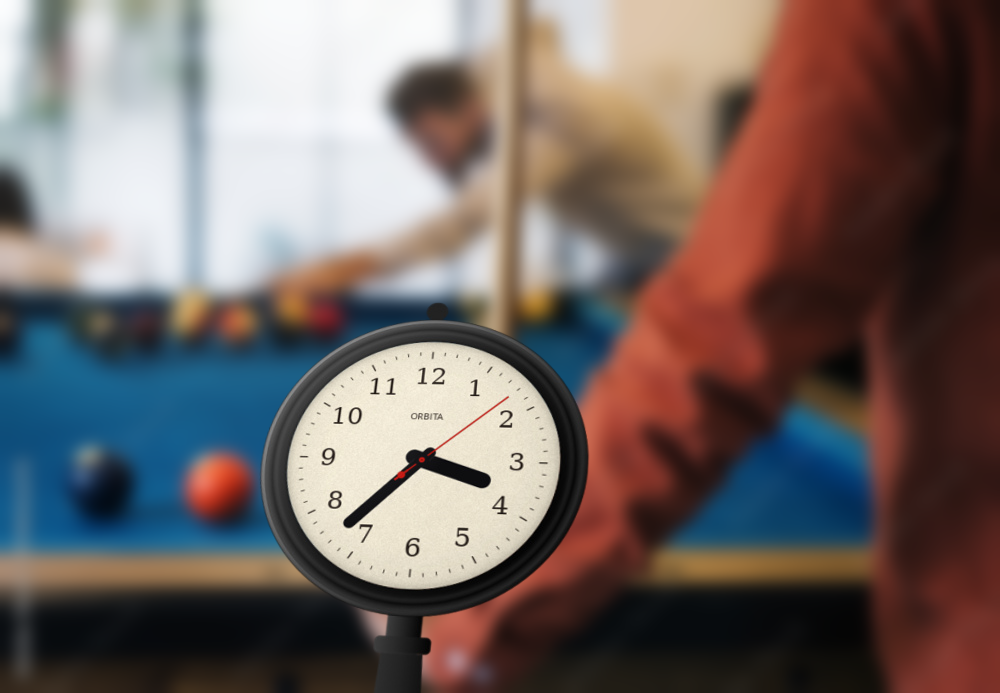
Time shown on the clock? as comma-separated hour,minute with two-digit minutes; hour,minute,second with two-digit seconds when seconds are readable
3,37,08
